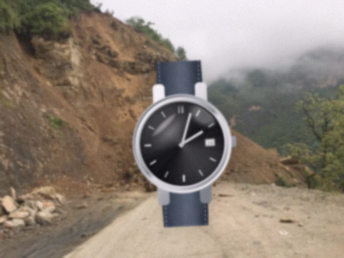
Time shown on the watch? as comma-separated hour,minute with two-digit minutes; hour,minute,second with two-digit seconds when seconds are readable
2,03
